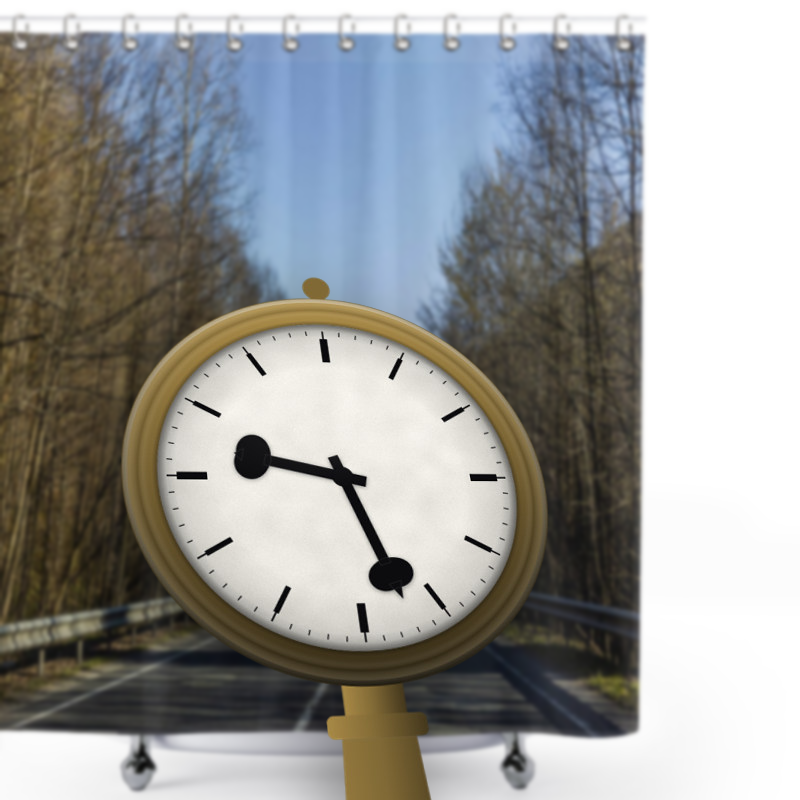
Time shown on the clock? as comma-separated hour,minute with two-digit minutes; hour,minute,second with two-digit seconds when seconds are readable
9,27
